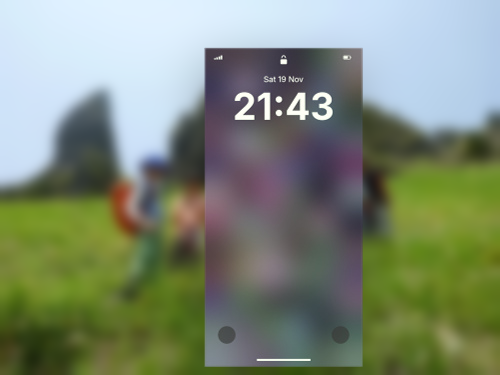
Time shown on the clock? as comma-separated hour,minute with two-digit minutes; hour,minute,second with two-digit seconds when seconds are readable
21,43
